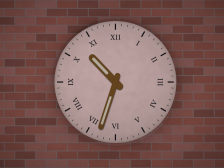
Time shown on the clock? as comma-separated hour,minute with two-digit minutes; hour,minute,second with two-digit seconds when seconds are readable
10,33
